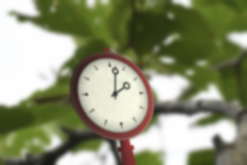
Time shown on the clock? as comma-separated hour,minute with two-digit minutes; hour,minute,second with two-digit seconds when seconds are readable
2,02
